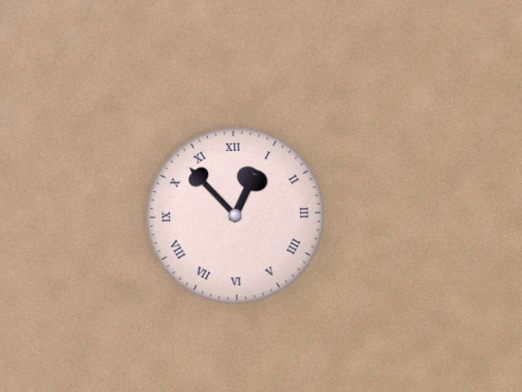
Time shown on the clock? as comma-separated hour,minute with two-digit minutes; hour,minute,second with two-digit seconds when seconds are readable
12,53
